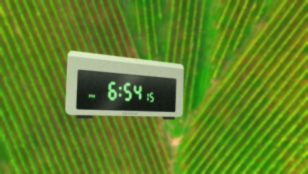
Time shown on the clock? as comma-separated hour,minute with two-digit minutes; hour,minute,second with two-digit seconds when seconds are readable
6,54,15
